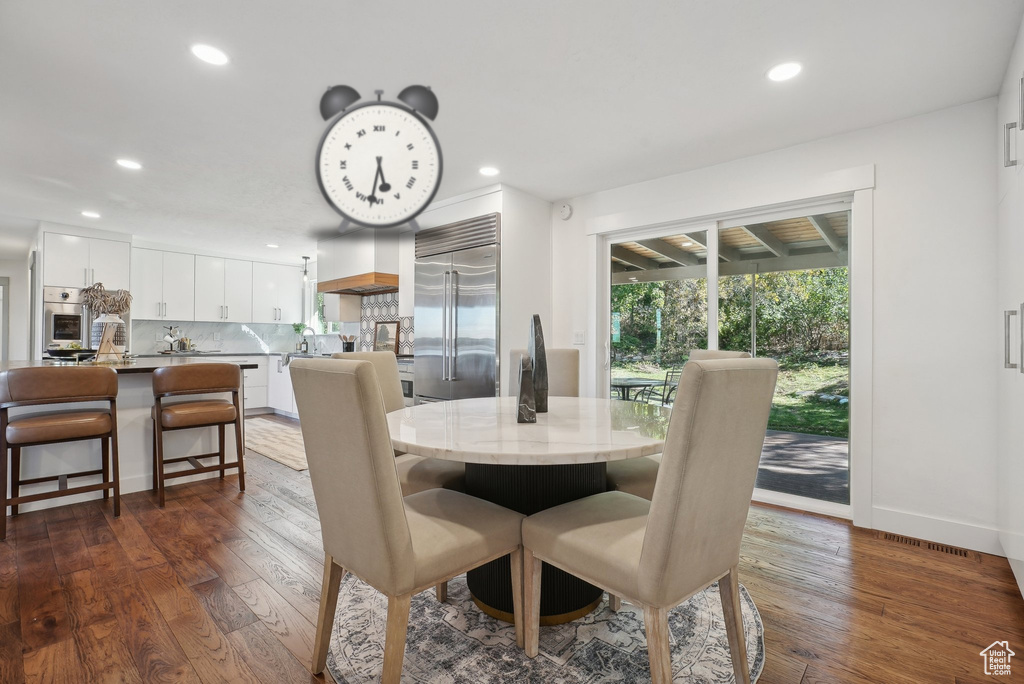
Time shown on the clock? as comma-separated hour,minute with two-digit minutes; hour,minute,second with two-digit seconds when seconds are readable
5,32
